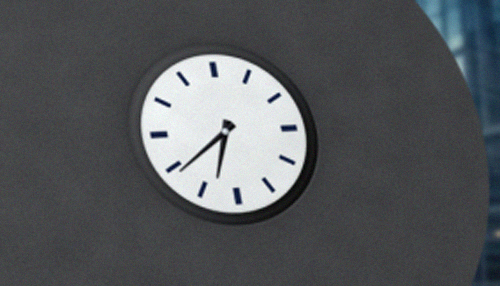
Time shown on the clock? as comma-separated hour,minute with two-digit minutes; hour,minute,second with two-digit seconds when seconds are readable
6,39
